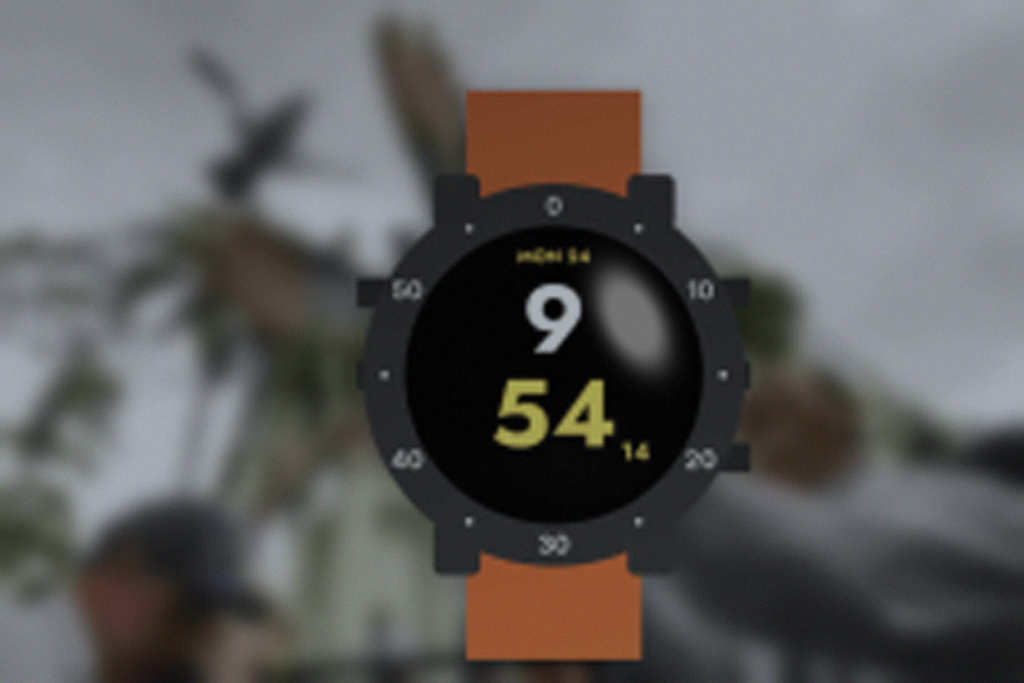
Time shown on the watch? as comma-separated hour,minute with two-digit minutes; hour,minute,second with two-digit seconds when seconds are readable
9,54
